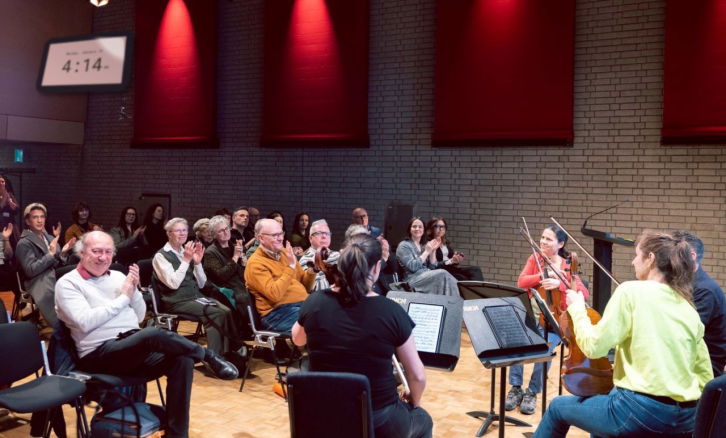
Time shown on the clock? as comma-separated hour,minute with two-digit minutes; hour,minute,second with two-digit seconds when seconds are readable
4,14
